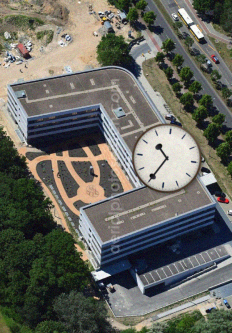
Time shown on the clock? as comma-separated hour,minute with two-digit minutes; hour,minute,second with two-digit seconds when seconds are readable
10,35
